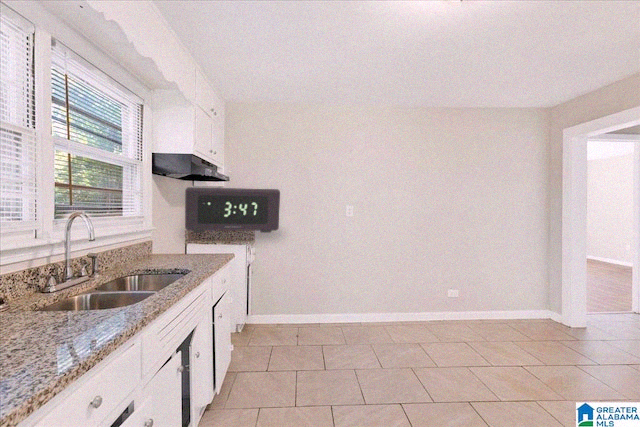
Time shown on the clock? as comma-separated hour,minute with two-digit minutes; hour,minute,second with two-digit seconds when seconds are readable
3,47
